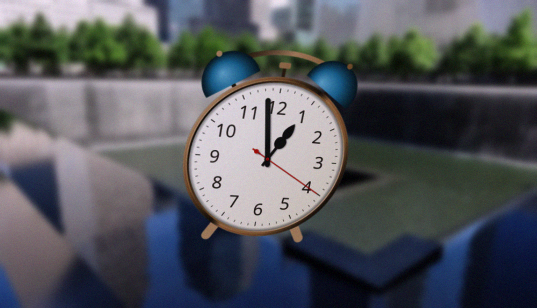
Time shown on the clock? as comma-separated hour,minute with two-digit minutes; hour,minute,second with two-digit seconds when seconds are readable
12,58,20
